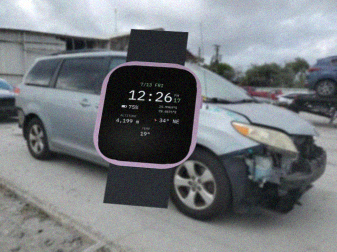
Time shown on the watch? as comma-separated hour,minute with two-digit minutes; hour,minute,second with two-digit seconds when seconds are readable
12,26
